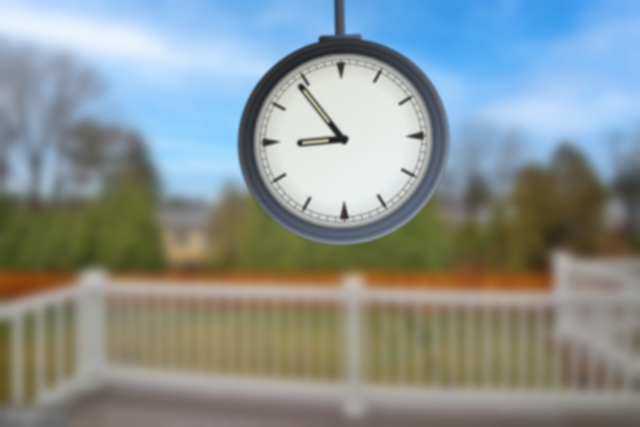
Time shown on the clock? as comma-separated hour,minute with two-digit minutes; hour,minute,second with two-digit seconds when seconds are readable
8,54
